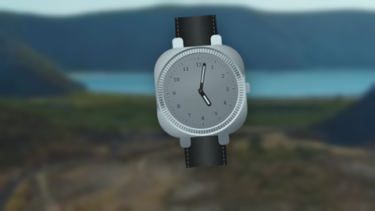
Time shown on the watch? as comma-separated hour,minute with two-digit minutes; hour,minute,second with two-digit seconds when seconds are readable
5,02
